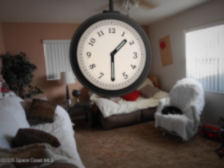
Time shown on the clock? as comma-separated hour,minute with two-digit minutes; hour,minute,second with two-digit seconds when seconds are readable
1,30
